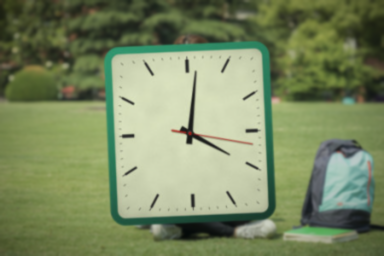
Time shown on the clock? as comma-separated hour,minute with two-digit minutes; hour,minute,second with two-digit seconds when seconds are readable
4,01,17
